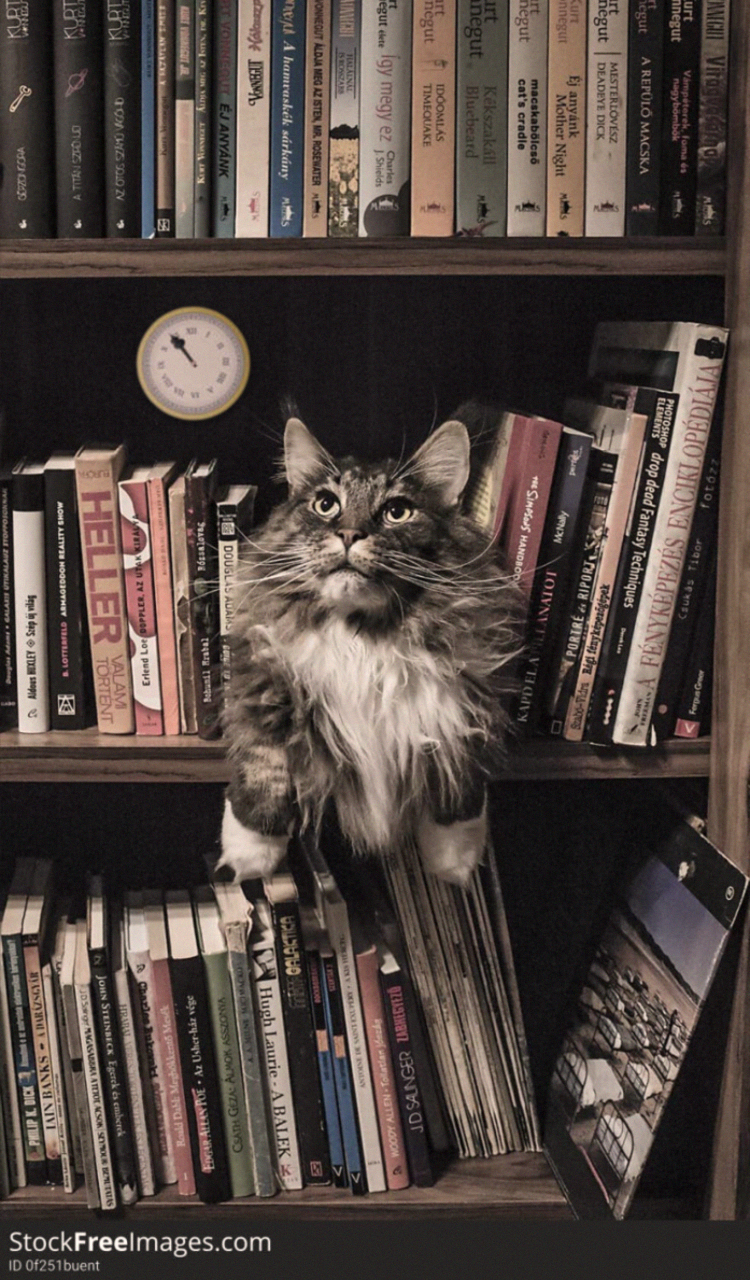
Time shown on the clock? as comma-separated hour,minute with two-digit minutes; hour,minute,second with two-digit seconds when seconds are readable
10,54
